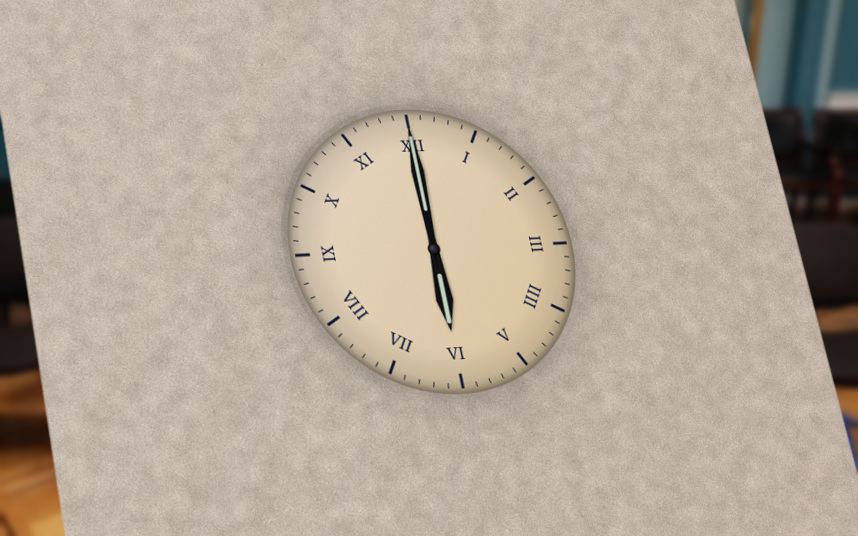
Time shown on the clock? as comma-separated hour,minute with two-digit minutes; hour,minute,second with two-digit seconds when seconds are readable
6,00
